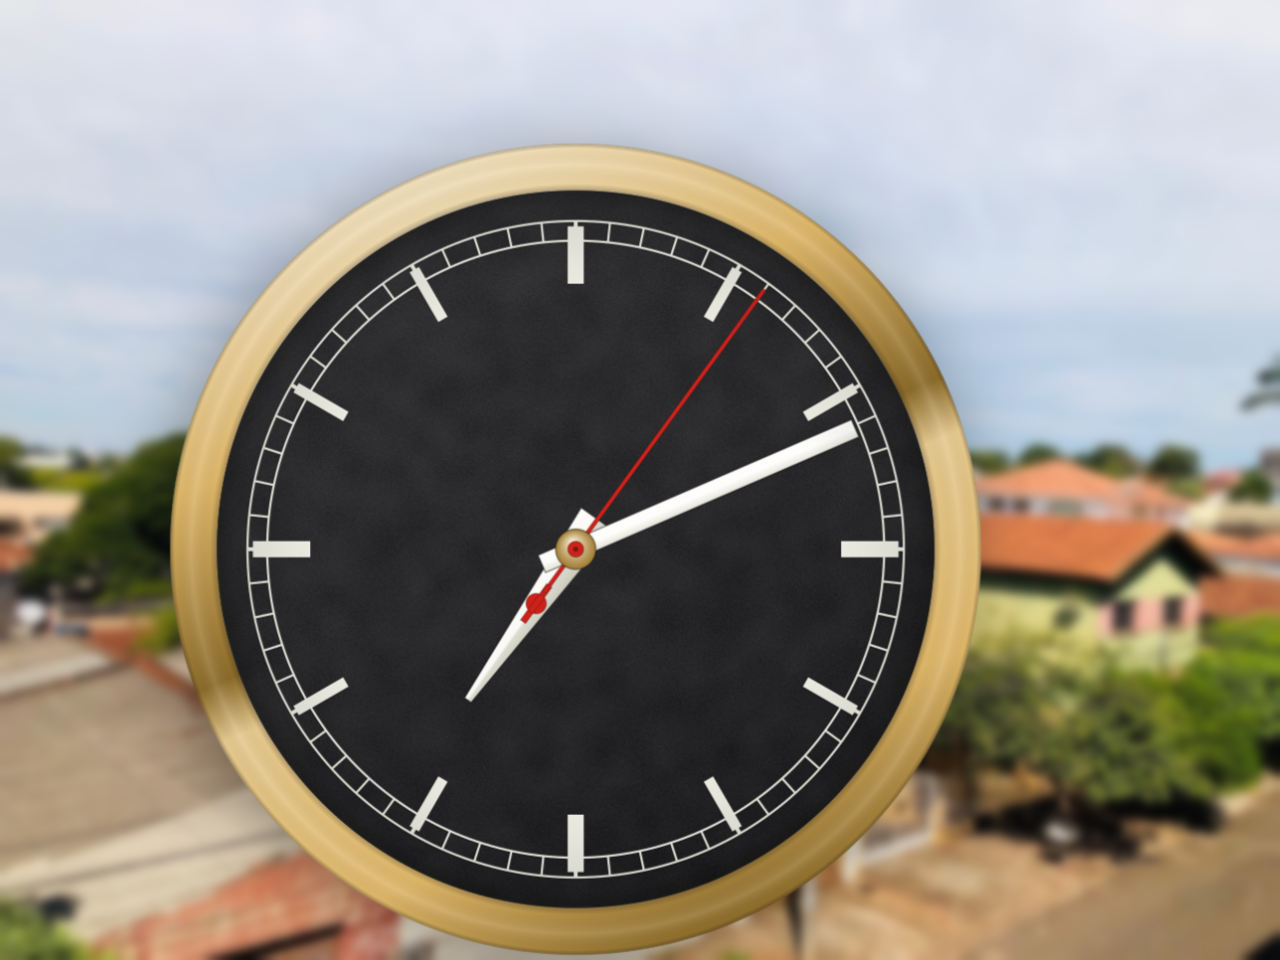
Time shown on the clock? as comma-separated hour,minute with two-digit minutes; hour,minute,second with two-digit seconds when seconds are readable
7,11,06
